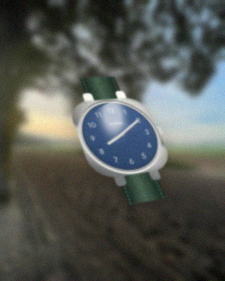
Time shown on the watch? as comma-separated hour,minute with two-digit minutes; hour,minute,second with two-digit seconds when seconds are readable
8,10
